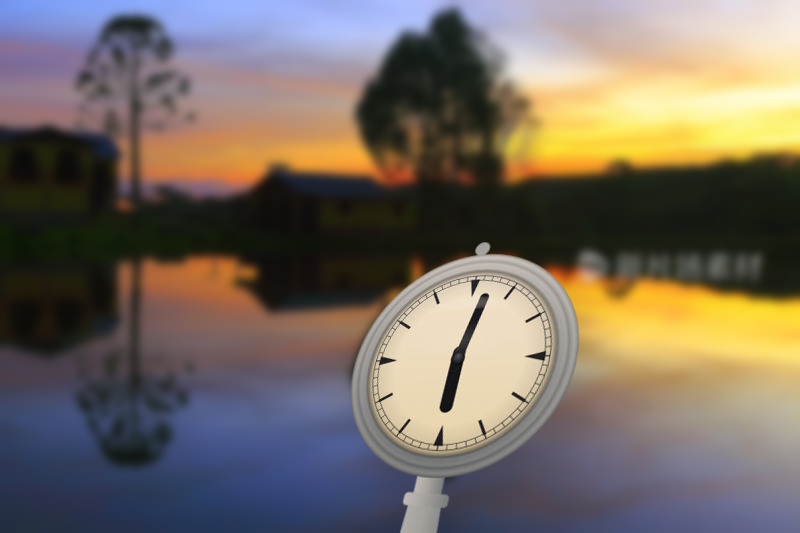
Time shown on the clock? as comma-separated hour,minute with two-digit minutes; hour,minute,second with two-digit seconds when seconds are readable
6,02
